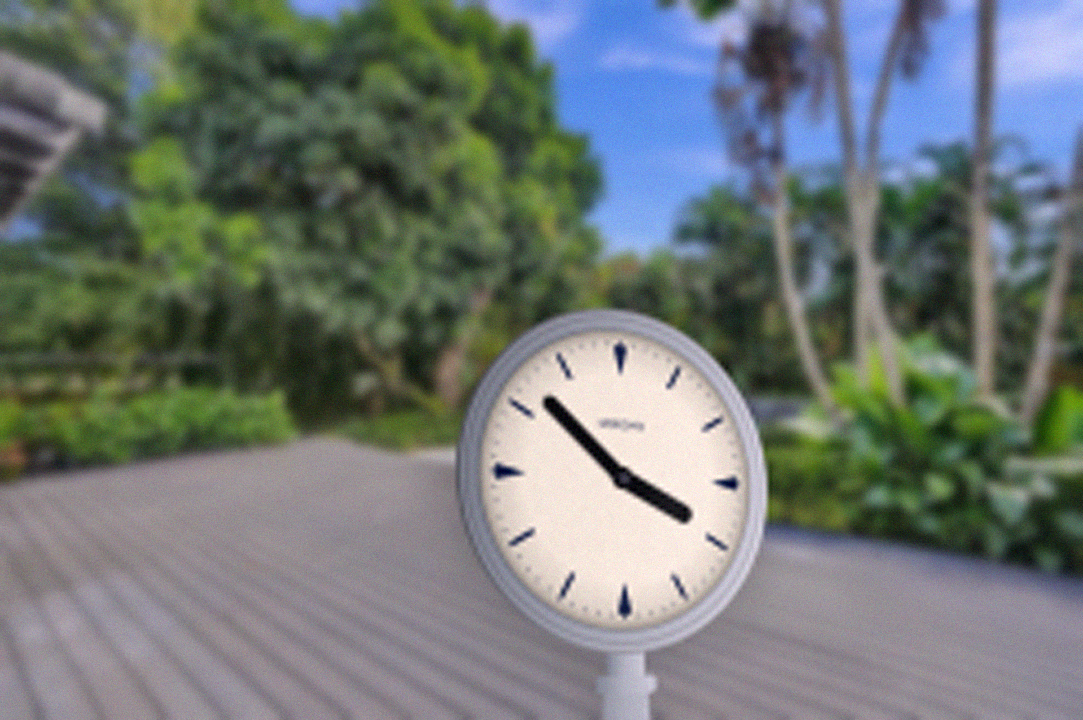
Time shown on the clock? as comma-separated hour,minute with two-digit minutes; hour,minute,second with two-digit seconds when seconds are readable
3,52
